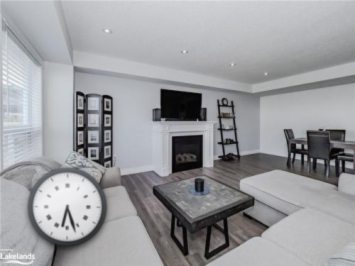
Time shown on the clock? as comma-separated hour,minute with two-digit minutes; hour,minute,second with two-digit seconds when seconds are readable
6,27
